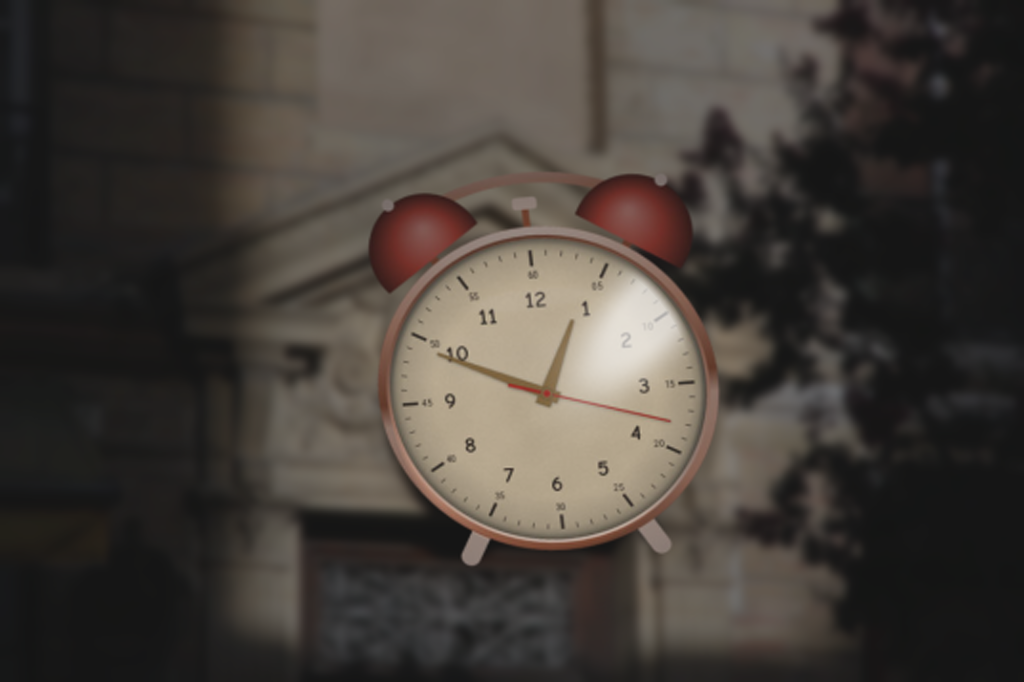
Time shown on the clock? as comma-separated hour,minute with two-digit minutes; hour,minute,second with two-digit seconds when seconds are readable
12,49,18
